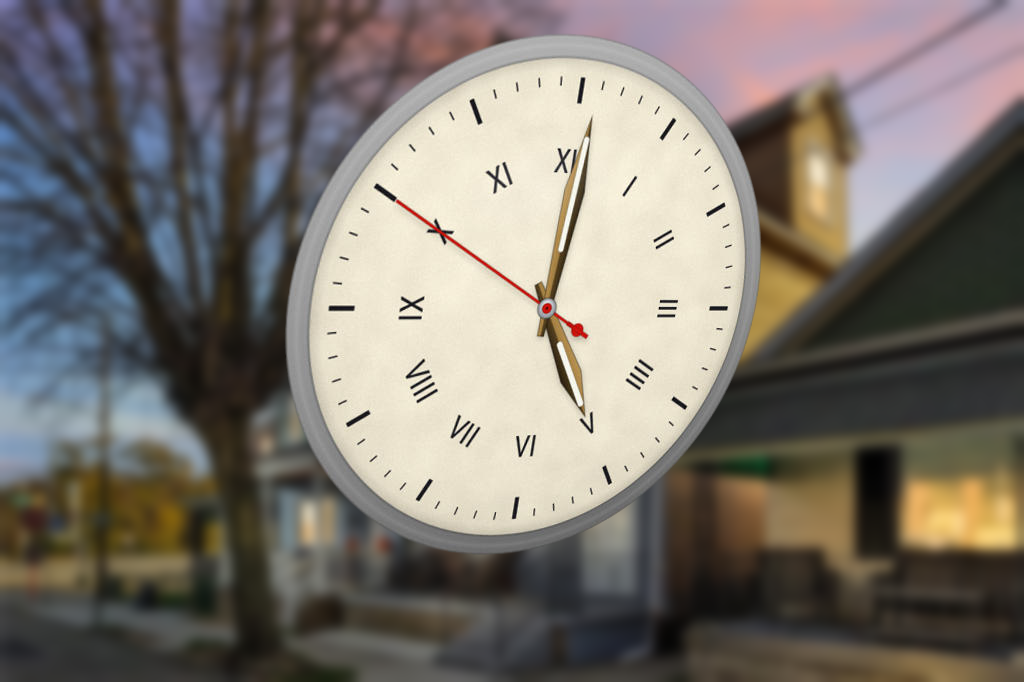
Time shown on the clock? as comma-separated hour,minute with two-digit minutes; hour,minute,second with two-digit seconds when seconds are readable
5,00,50
